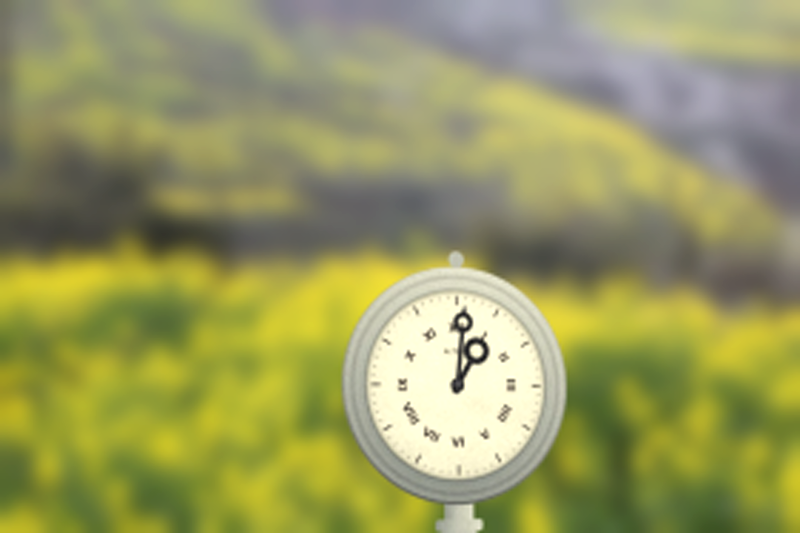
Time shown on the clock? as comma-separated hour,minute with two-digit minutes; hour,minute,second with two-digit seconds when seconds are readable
1,01
